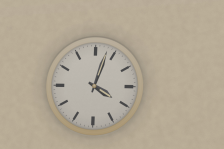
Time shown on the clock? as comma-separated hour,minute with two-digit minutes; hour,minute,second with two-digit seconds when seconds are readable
4,03
